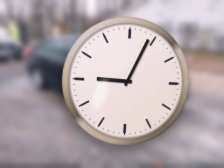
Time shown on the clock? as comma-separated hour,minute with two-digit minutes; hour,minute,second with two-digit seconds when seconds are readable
9,04
